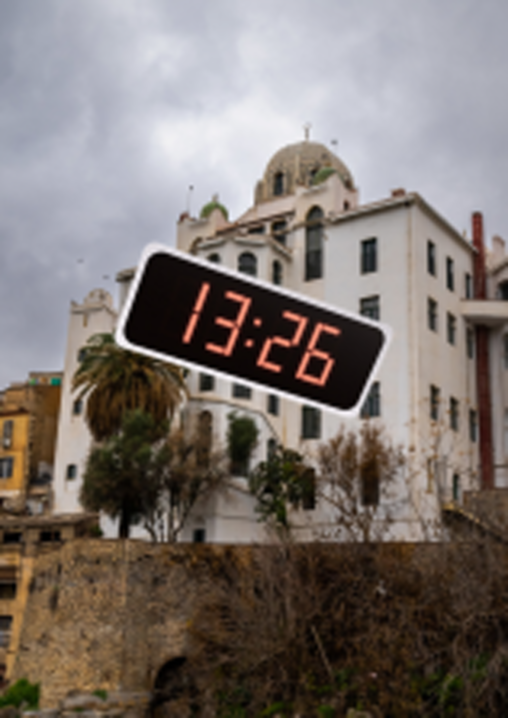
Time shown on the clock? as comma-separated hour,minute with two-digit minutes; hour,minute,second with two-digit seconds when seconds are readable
13,26
